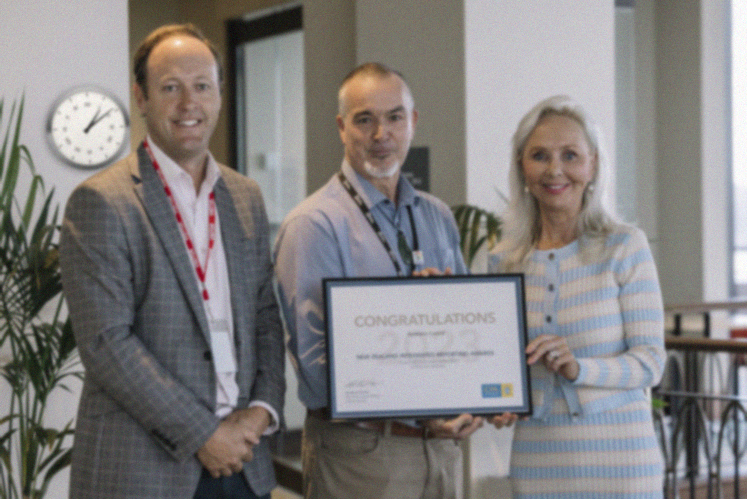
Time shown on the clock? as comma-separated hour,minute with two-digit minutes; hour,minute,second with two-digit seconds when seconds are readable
1,09
